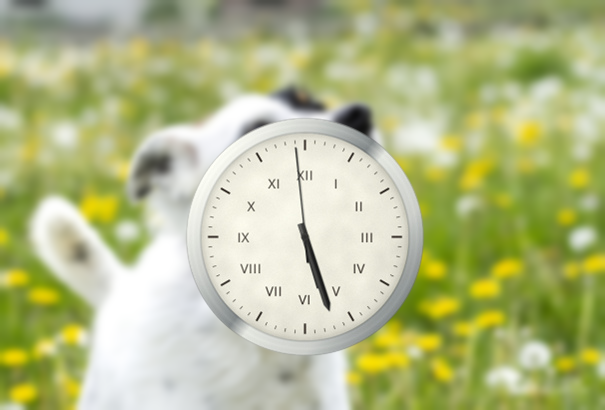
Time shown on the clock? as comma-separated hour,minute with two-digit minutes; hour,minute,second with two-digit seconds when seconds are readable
5,26,59
